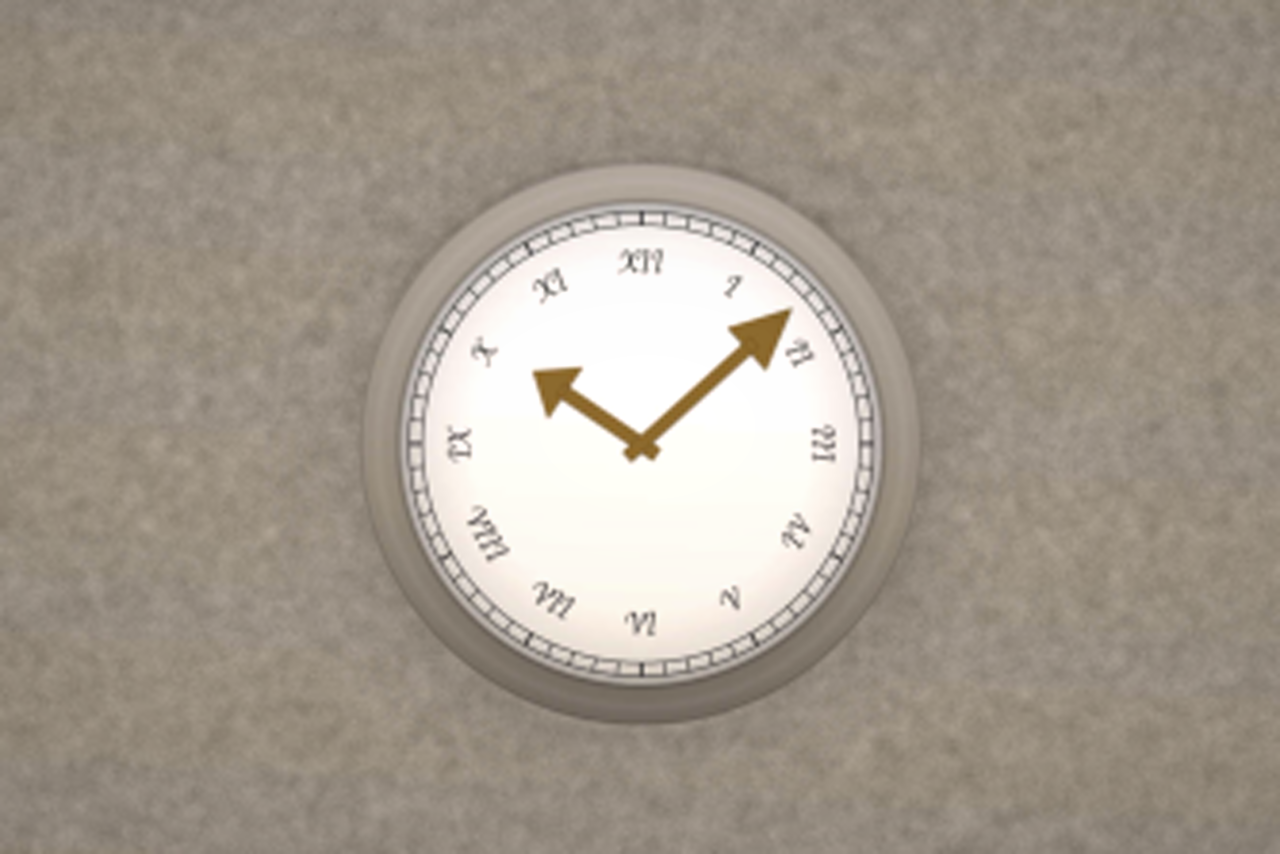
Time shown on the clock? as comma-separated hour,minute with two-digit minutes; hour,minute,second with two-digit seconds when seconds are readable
10,08
